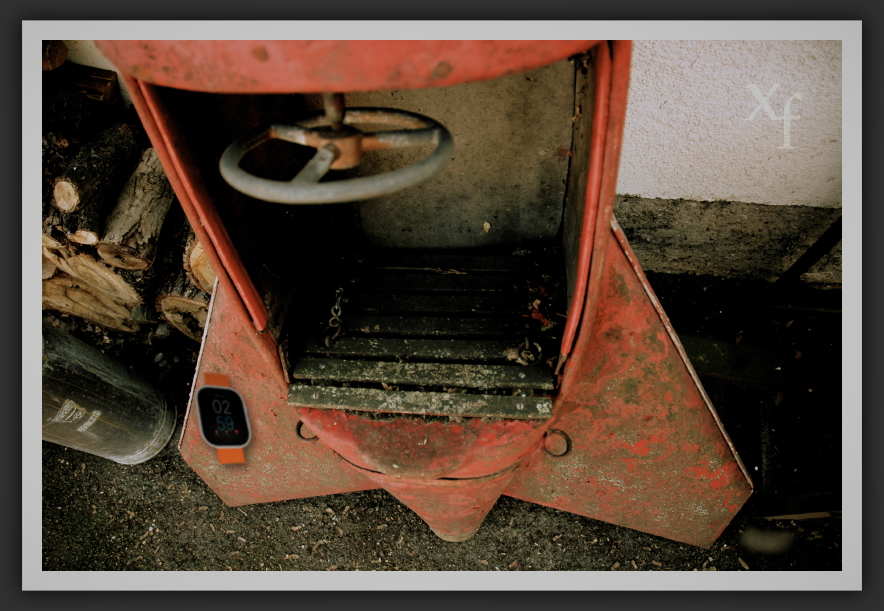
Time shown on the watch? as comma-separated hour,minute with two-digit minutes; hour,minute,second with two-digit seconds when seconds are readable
2,59
